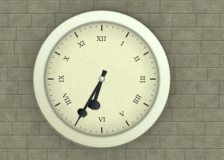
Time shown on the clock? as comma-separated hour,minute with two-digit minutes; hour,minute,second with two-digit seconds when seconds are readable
6,35
